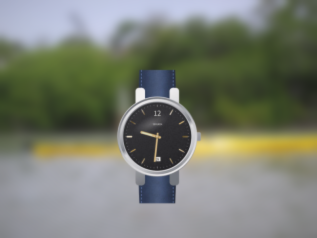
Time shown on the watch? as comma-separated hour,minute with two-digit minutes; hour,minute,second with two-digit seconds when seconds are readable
9,31
